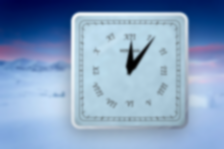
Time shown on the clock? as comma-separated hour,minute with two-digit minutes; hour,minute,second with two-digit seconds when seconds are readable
12,06
